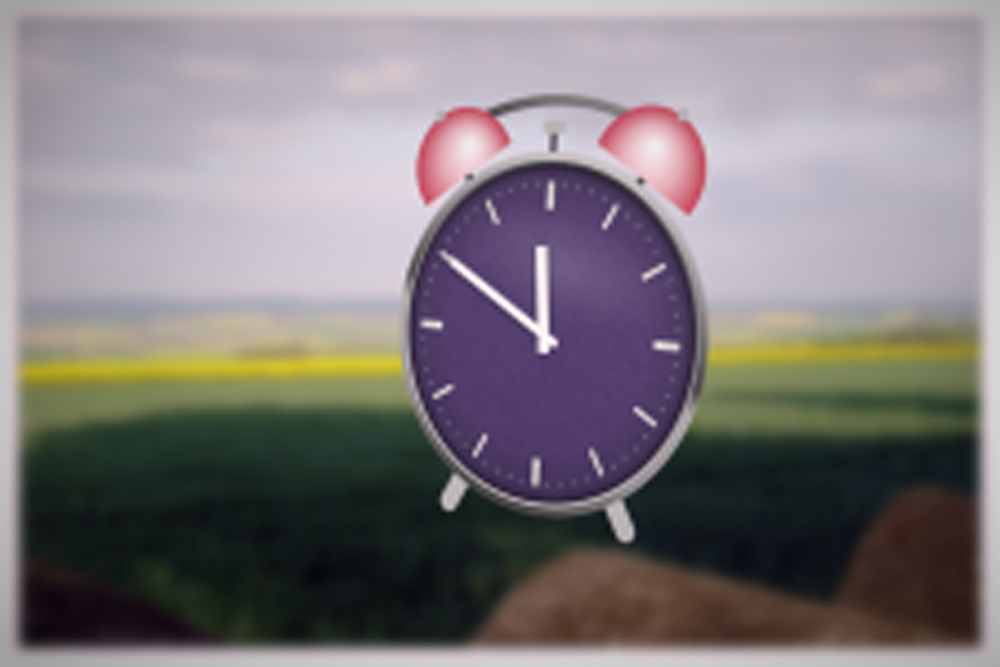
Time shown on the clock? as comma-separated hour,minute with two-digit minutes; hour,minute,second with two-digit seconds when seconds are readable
11,50
